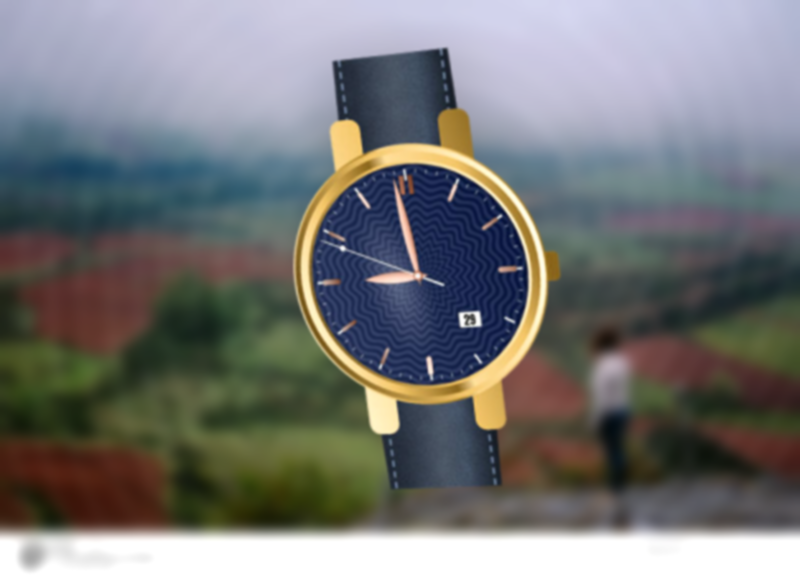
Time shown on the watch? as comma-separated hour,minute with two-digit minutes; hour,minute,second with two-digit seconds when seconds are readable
8,58,49
